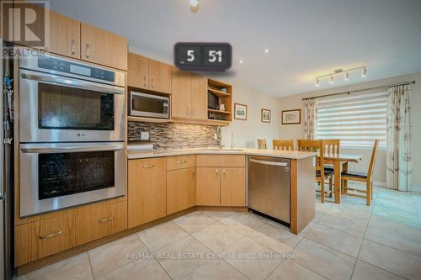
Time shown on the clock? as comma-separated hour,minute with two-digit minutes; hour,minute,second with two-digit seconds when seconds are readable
5,51
